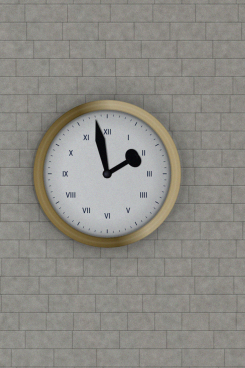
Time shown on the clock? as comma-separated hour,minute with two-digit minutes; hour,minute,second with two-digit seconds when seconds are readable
1,58
